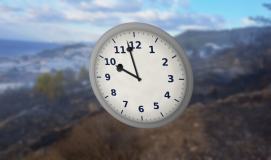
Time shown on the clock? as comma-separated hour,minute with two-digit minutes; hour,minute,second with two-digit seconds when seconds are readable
9,58
